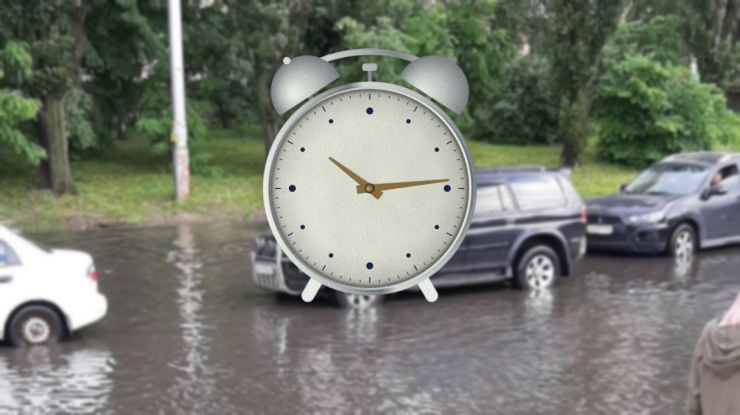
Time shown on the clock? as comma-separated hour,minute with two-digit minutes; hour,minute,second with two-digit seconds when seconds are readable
10,14
